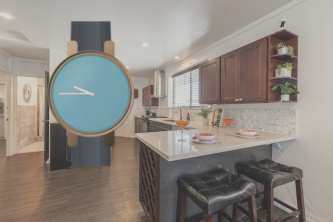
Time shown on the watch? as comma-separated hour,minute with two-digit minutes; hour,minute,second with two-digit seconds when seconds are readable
9,45
